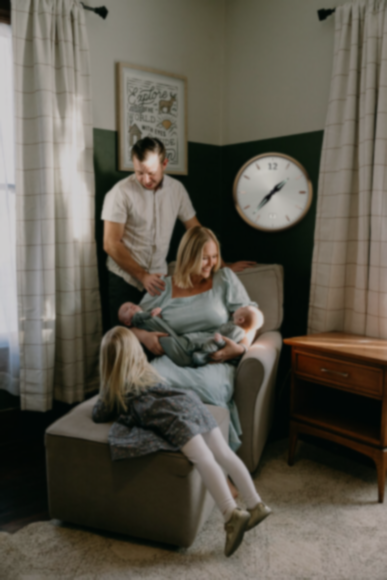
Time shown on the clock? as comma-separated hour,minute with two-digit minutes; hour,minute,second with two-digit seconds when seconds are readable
1,37
